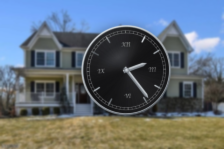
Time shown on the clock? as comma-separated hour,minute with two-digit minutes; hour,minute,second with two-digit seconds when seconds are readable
2,24
